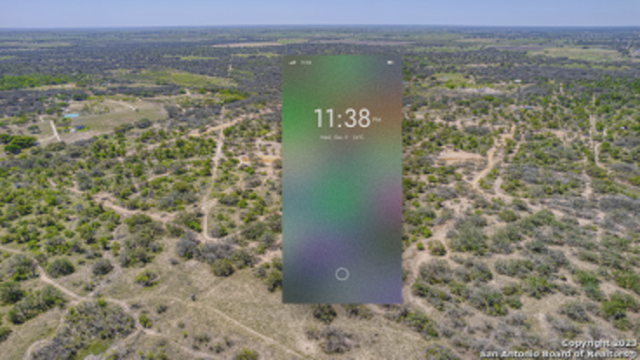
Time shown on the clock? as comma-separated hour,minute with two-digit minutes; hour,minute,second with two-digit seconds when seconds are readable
11,38
